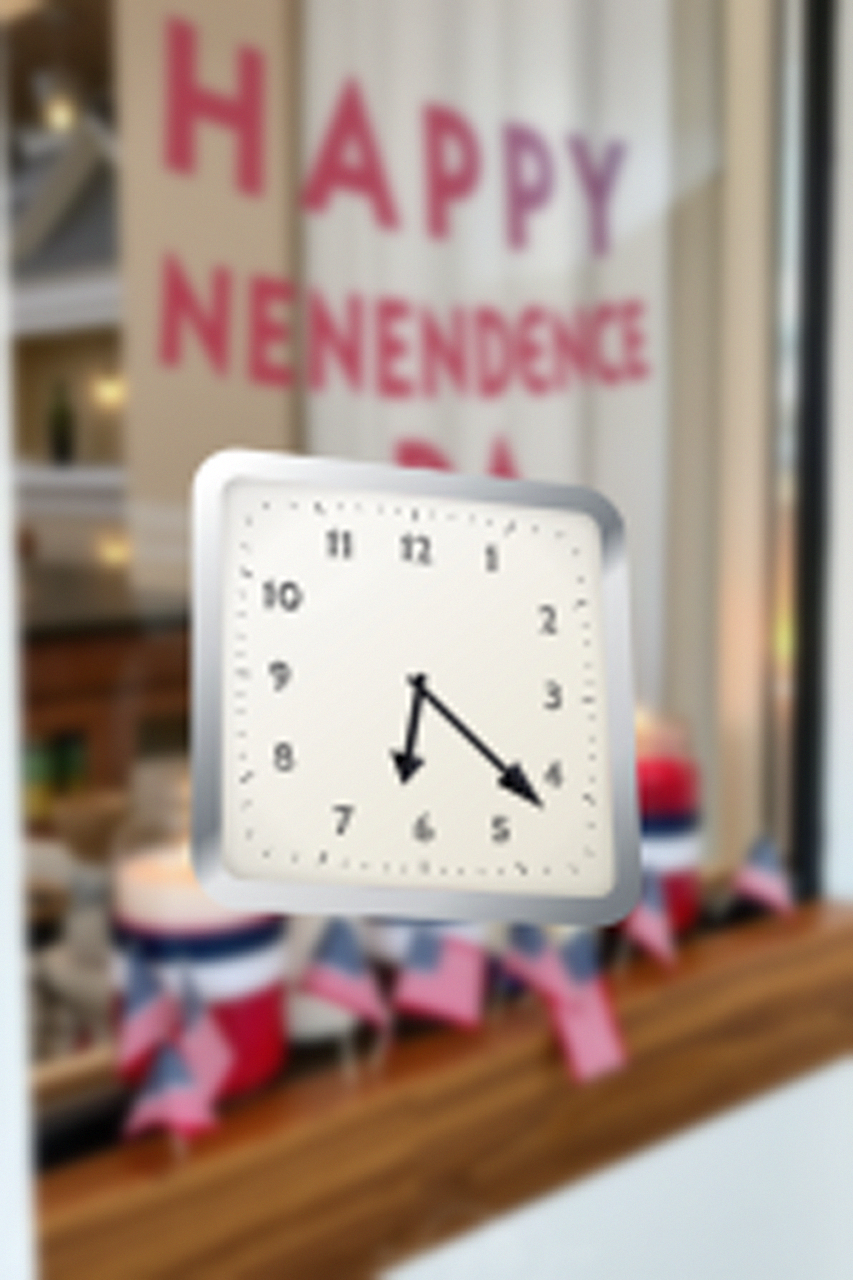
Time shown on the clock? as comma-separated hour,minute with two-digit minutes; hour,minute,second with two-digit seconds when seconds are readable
6,22
